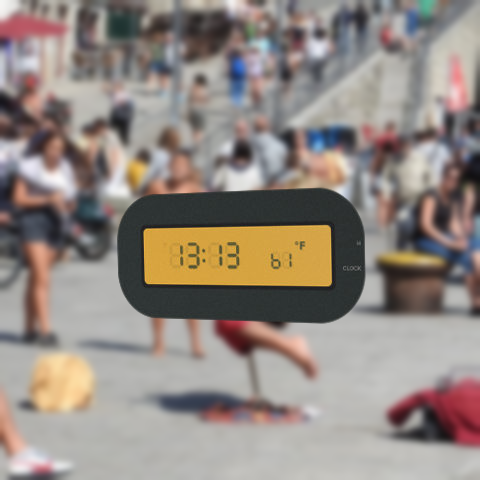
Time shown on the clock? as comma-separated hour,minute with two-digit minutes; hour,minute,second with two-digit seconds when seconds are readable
13,13
